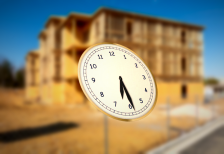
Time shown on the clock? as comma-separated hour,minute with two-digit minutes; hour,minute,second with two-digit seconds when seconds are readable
6,29
